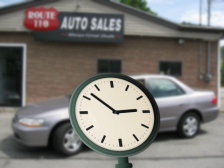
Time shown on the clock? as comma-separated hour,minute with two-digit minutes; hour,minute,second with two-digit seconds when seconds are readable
2,52
